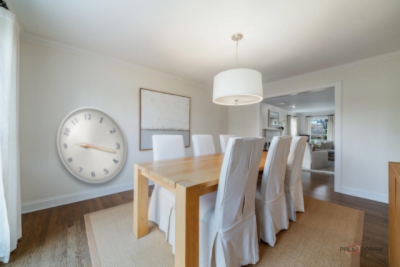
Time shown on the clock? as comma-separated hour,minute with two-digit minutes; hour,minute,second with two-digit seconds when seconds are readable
9,17
